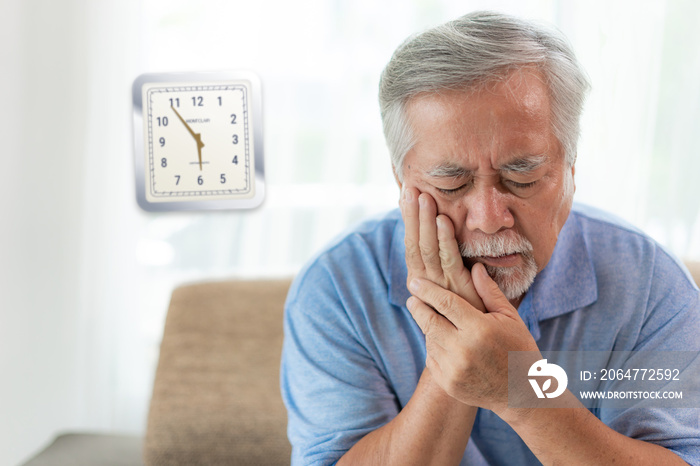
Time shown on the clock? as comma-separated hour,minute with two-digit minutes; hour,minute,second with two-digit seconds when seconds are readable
5,54
